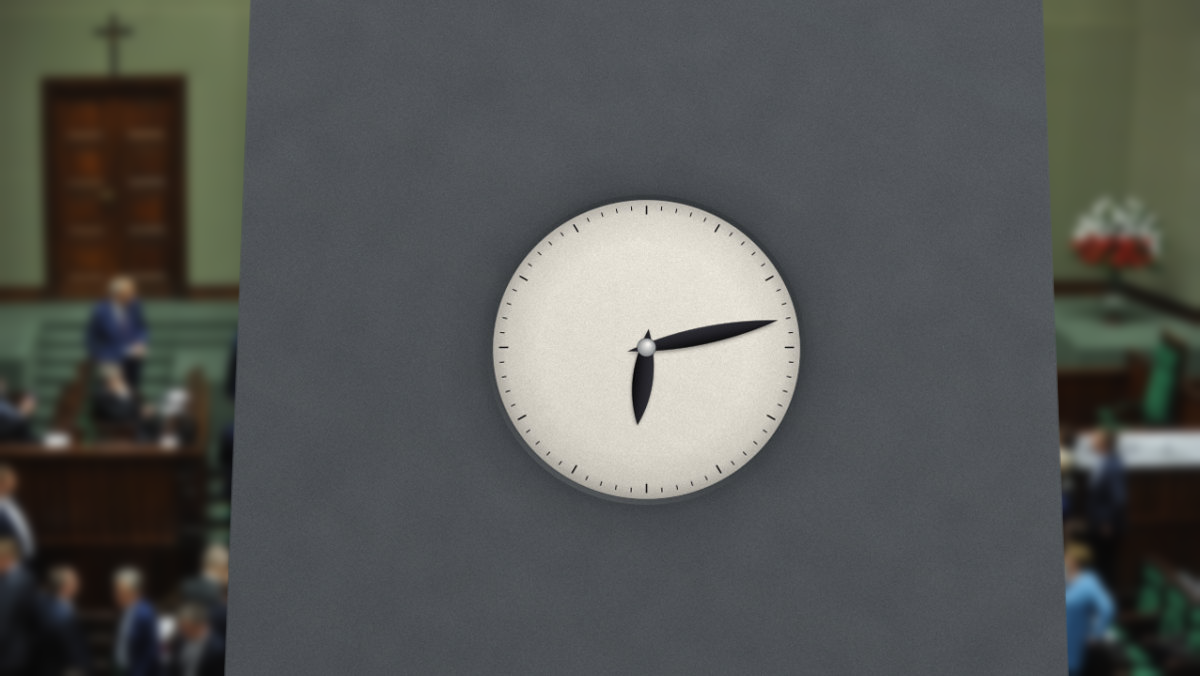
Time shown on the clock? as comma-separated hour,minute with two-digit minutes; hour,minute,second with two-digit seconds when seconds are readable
6,13
